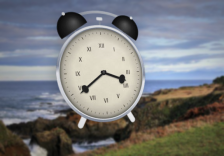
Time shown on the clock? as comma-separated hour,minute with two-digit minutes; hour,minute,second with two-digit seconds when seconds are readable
3,39
